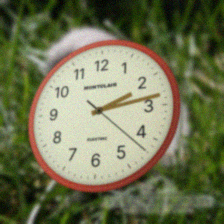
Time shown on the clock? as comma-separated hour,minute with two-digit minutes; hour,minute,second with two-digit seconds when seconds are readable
2,13,22
